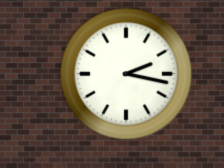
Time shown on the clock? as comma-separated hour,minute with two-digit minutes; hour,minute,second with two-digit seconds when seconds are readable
2,17
